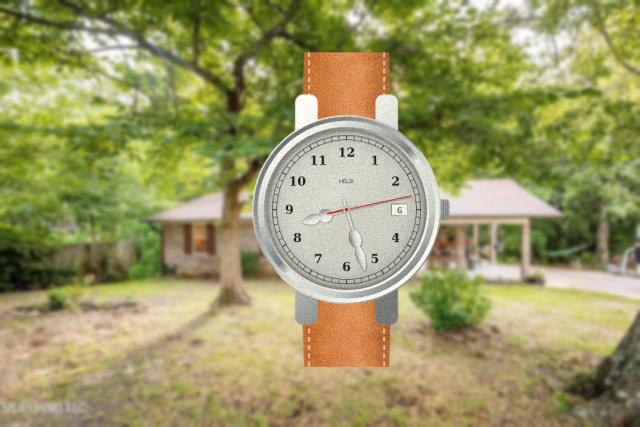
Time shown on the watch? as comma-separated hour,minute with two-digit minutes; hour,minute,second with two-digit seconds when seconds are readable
8,27,13
